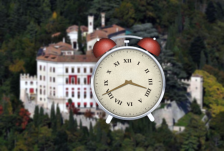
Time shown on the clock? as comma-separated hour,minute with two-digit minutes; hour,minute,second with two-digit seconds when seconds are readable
3,41
